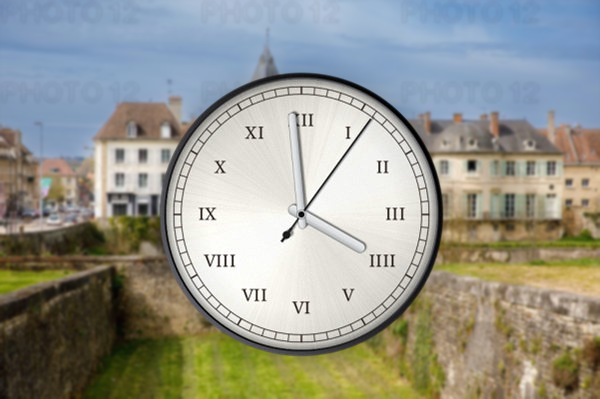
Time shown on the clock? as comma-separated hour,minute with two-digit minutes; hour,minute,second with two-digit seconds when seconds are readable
3,59,06
